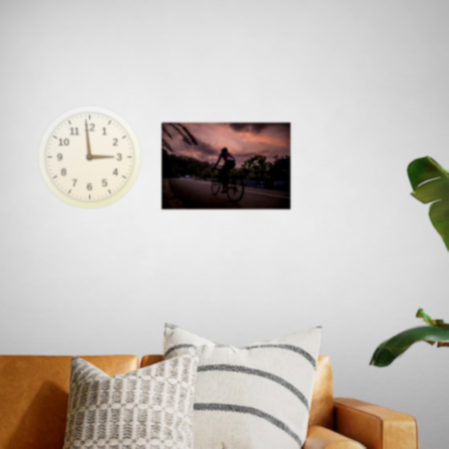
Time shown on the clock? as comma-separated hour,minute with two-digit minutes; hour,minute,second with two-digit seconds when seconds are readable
2,59
